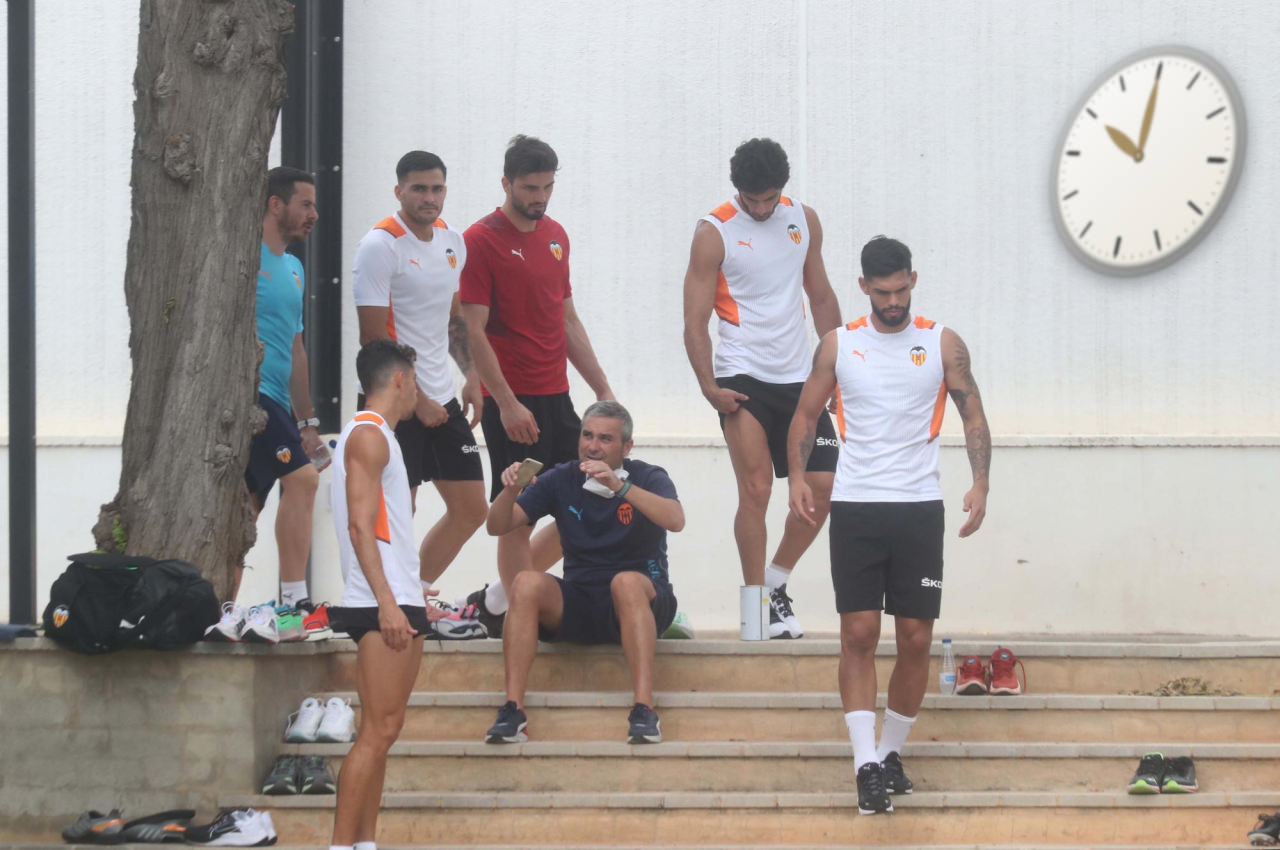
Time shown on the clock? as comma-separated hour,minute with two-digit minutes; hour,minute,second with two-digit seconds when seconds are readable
10,00
